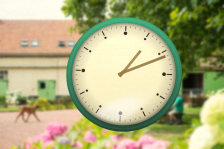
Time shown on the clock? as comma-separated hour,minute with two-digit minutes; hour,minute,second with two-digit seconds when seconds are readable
1,11
